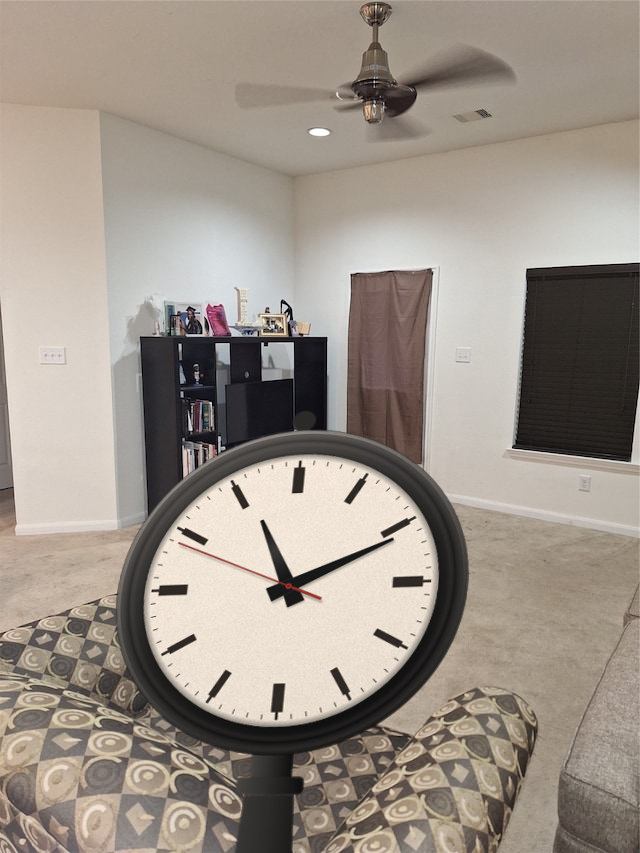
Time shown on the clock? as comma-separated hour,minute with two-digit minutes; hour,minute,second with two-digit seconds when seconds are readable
11,10,49
